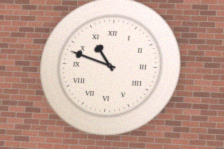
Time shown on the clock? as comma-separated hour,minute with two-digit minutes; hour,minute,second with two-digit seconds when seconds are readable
10,48
